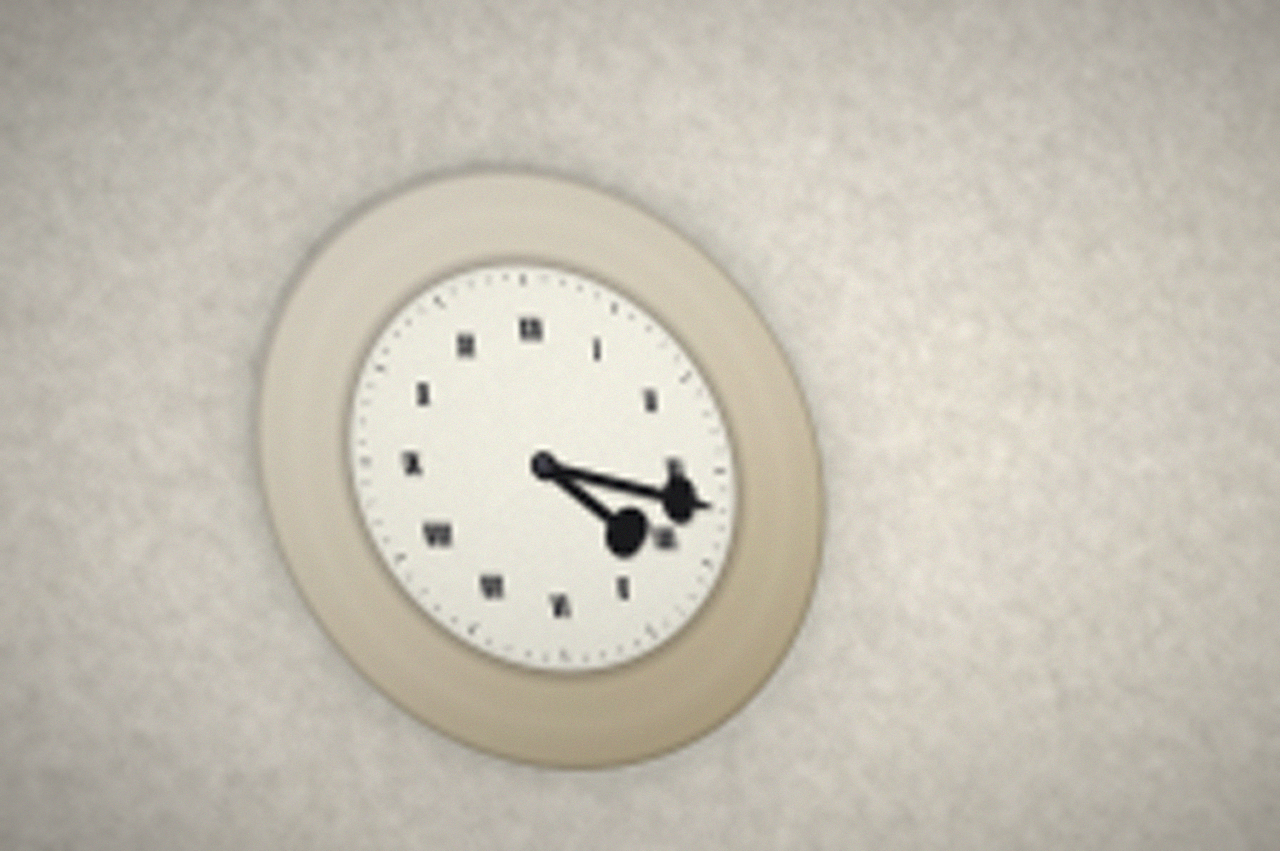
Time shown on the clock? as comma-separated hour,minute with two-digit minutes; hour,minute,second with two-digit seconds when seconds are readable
4,17
